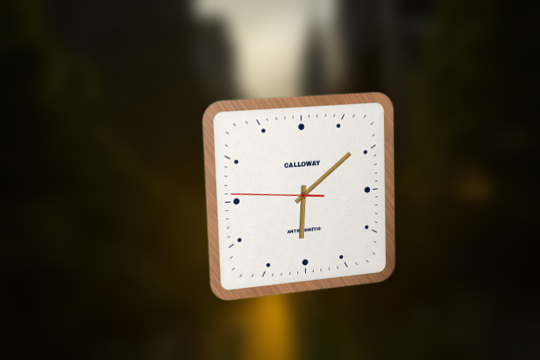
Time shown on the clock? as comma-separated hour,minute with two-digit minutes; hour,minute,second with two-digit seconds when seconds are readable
6,08,46
